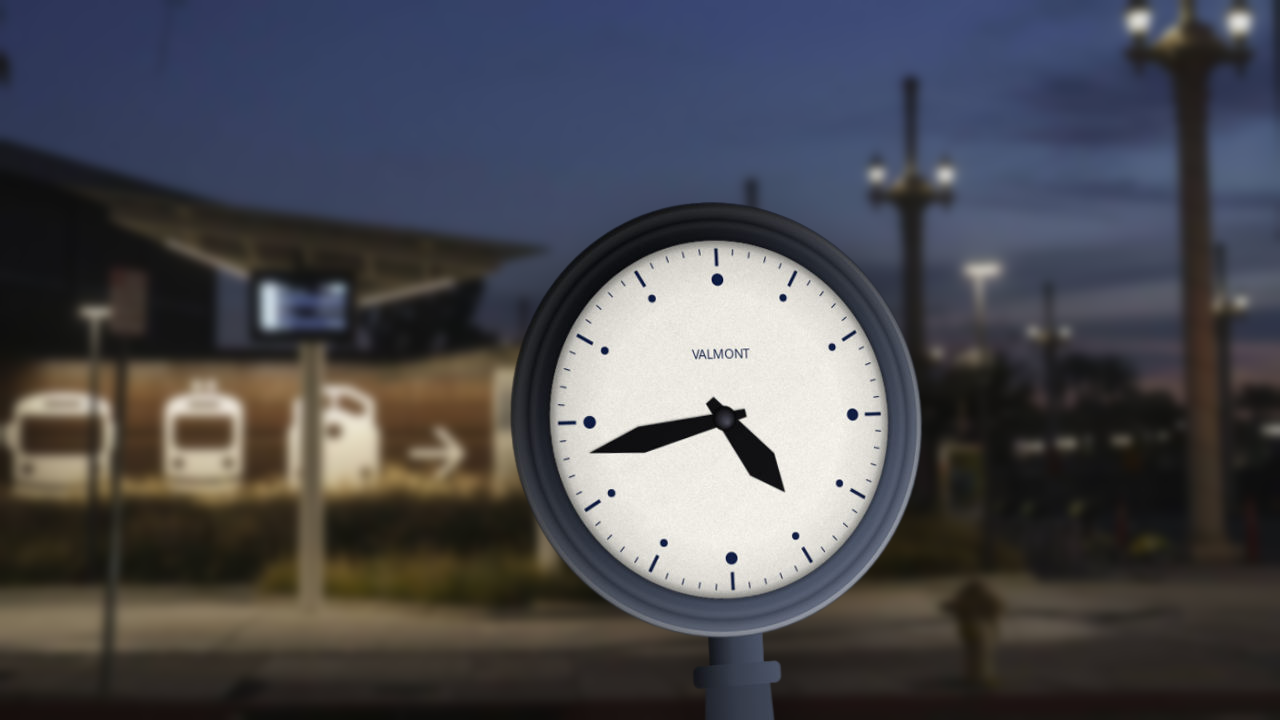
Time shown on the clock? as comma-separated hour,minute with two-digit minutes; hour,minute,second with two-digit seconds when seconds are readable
4,43
